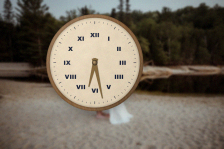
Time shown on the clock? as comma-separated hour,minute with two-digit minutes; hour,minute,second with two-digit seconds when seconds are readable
6,28
